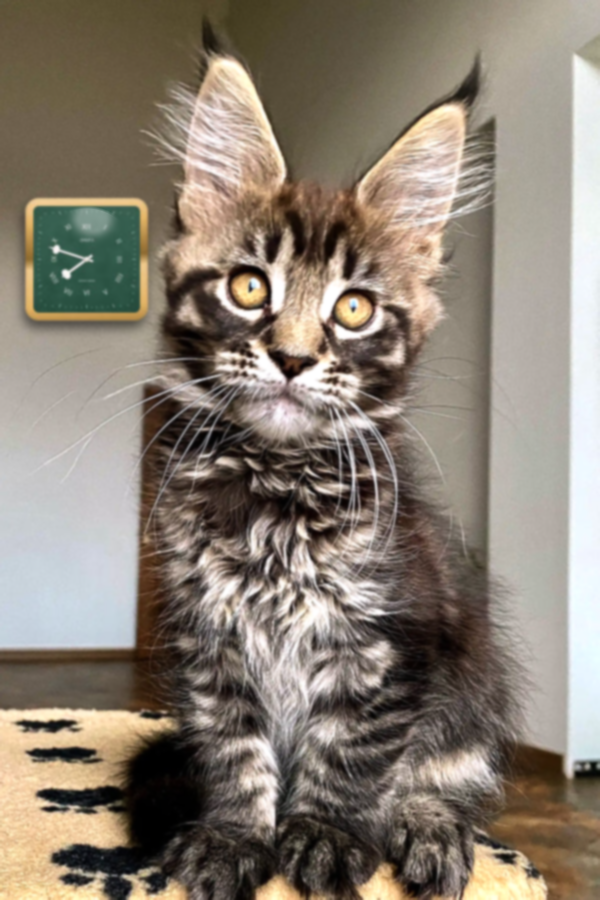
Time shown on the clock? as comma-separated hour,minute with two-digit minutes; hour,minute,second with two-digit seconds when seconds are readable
7,48
